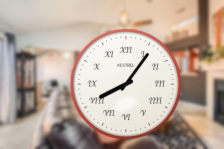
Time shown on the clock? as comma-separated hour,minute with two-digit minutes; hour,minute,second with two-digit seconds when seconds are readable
8,06
